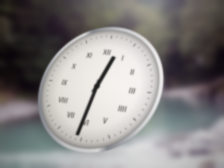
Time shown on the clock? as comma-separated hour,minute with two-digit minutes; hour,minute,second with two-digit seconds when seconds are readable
12,31
